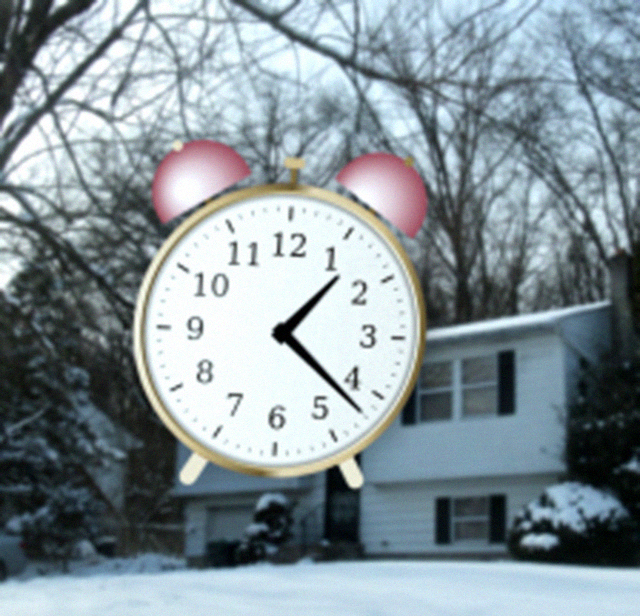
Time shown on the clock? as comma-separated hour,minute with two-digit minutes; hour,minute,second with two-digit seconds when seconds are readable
1,22
